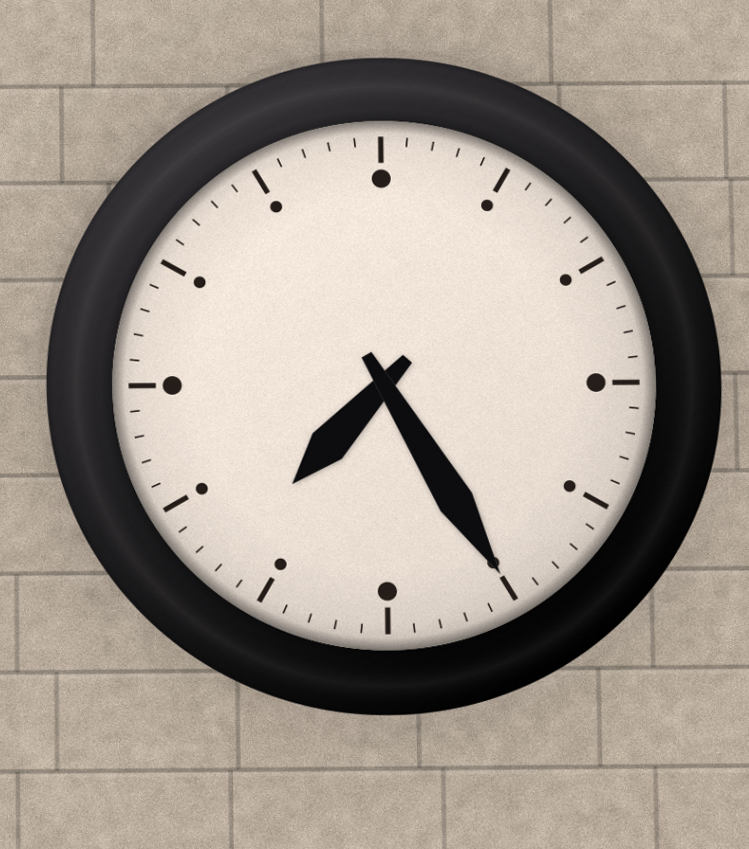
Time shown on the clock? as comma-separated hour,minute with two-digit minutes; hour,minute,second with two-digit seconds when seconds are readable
7,25
